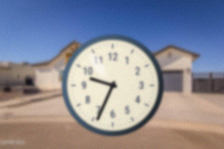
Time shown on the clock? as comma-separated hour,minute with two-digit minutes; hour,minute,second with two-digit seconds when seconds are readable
9,34
